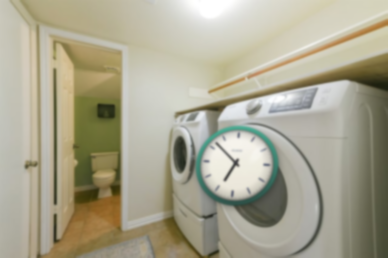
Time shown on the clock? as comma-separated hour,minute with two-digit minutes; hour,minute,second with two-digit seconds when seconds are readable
6,52
